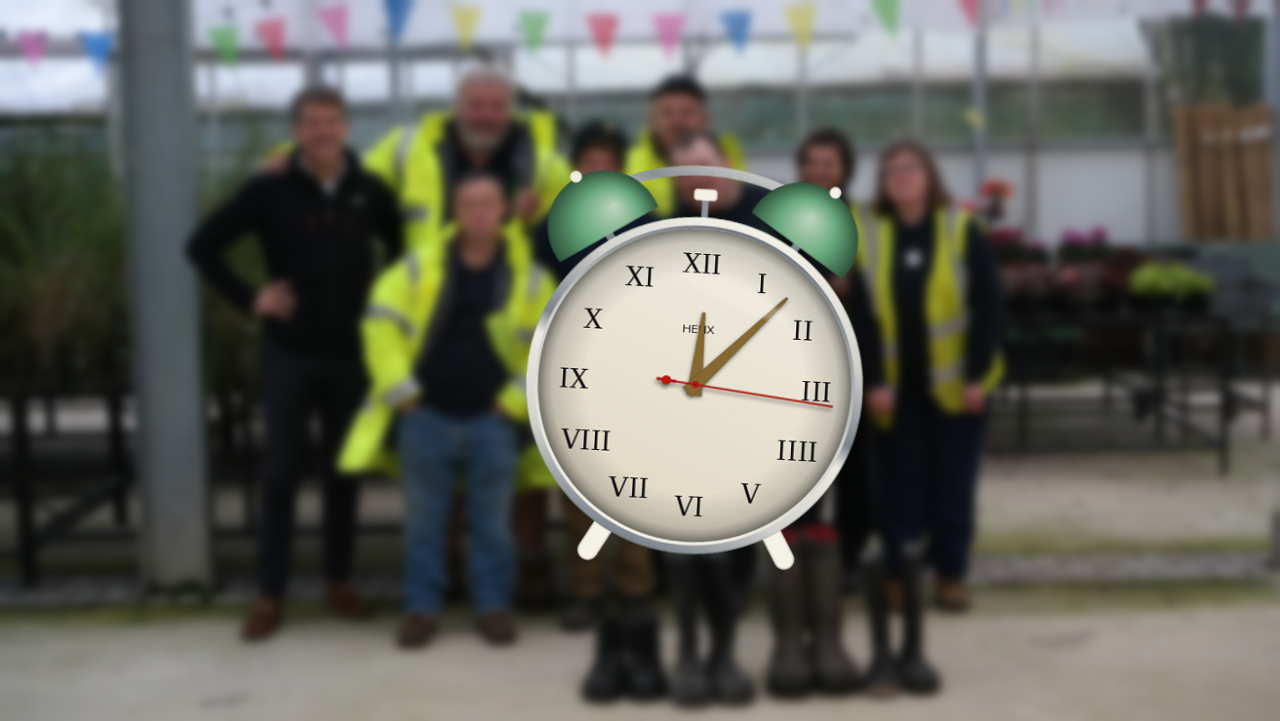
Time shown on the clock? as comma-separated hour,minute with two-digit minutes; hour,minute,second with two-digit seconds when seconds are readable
12,07,16
